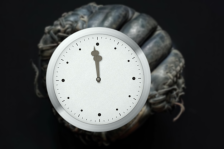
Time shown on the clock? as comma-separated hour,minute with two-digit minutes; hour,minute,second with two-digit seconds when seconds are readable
11,59
